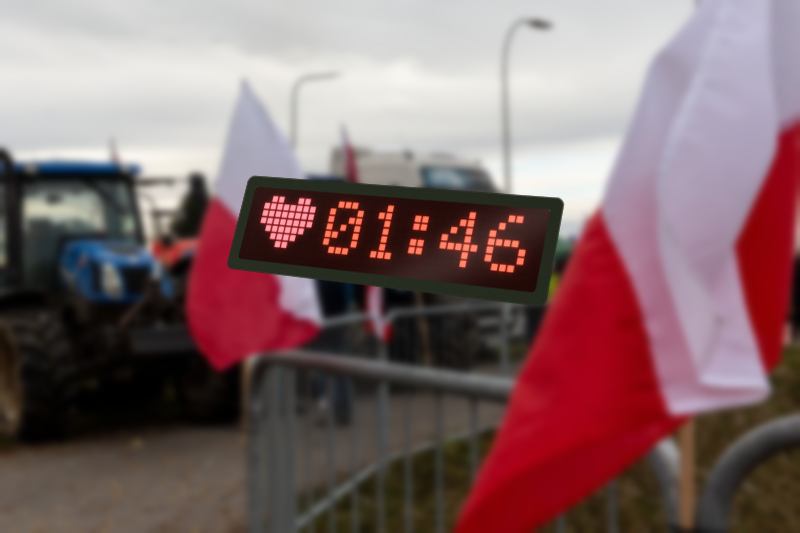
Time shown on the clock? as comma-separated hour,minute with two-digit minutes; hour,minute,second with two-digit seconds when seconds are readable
1,46
